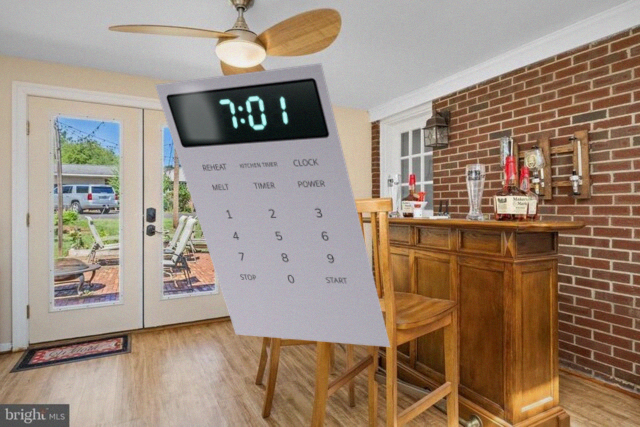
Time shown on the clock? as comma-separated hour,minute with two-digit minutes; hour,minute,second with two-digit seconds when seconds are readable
7,01
